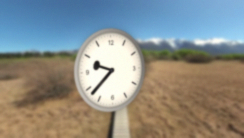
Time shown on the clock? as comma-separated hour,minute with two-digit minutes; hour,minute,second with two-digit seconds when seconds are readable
9,38
